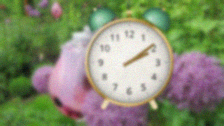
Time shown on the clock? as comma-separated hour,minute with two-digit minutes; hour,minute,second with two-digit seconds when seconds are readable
2,09
